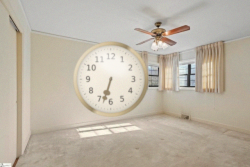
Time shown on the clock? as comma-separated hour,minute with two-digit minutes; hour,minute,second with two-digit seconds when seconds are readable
6,33
